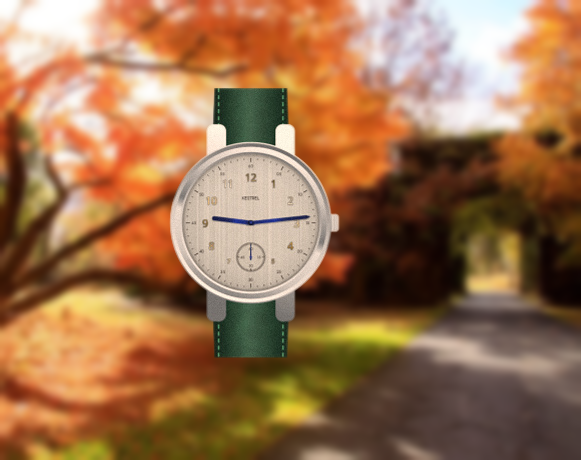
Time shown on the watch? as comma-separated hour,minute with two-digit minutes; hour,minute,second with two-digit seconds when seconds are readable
9,14
